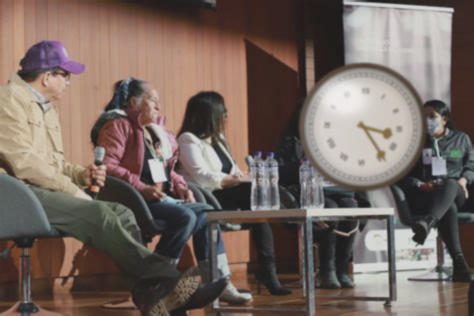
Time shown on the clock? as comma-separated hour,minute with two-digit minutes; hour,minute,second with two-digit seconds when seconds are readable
3,24
